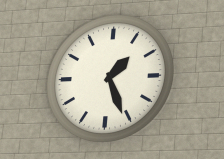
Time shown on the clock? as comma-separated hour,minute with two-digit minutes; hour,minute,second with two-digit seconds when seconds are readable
1,26
